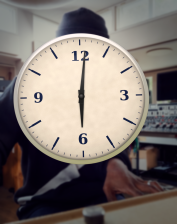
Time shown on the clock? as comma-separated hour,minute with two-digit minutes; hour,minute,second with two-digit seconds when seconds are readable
6,01
